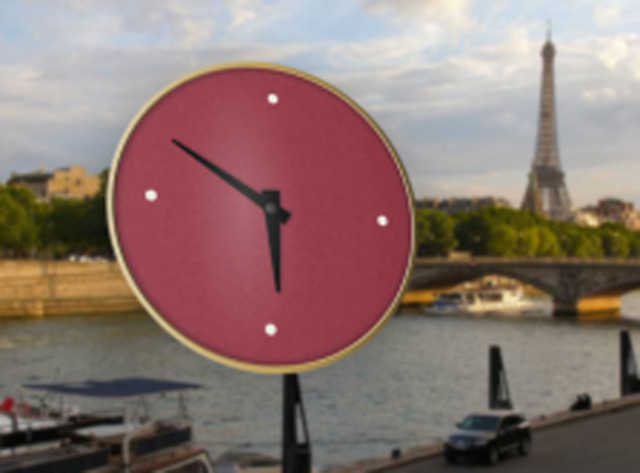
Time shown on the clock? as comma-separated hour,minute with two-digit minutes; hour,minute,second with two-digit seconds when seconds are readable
5,50
